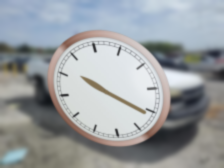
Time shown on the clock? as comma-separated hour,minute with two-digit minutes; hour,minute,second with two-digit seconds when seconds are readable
10,21
